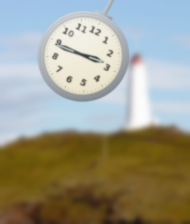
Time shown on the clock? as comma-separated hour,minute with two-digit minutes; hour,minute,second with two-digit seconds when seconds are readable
2,44
